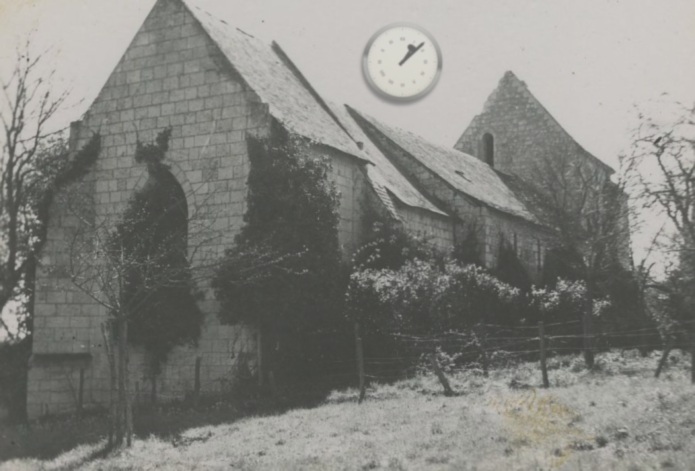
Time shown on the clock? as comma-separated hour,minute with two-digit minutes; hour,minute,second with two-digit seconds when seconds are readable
1,08
